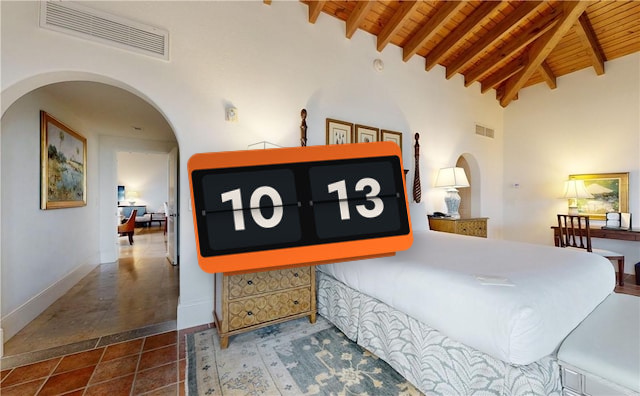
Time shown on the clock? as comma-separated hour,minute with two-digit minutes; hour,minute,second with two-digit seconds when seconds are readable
10,13
